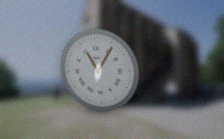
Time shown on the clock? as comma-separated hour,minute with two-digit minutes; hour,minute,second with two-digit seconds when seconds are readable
11,06
